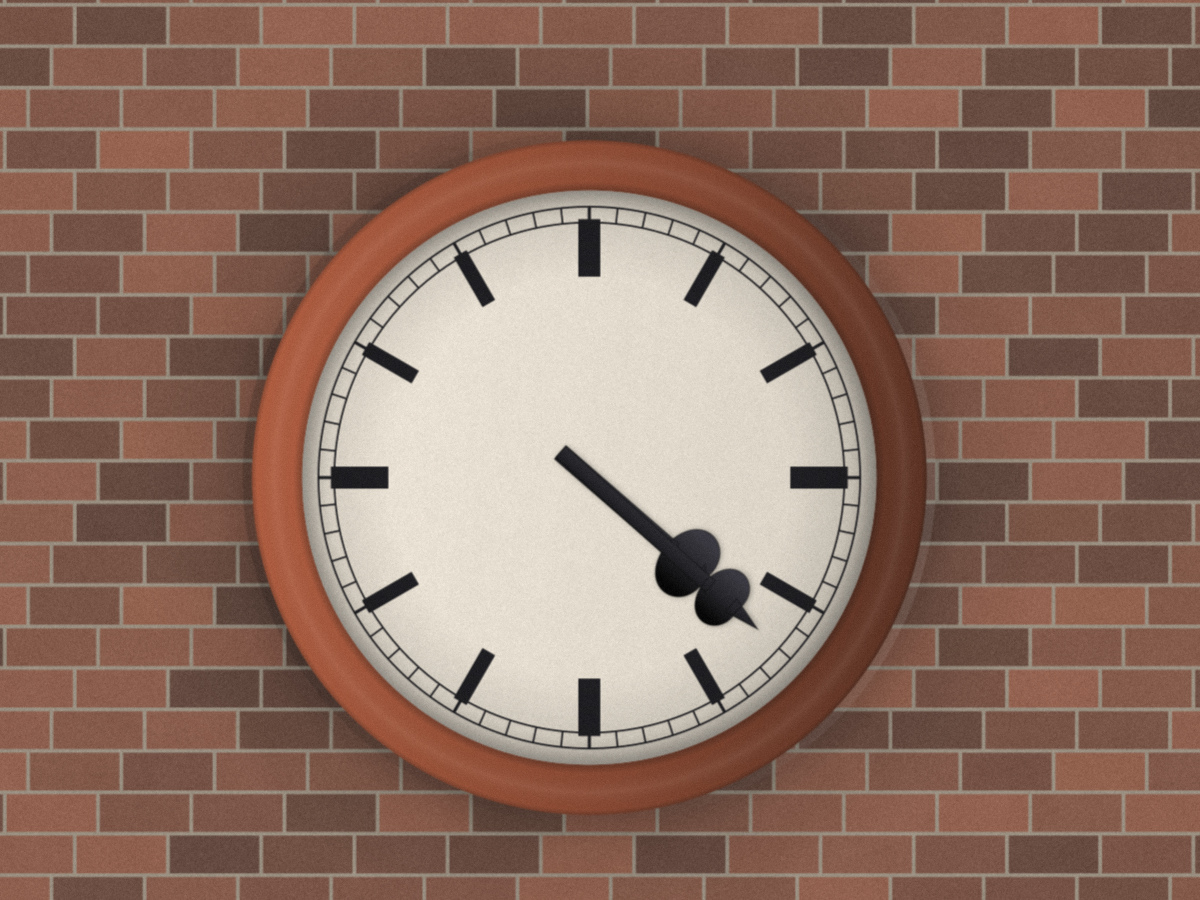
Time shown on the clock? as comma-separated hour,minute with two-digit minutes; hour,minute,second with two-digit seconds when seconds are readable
4,22
